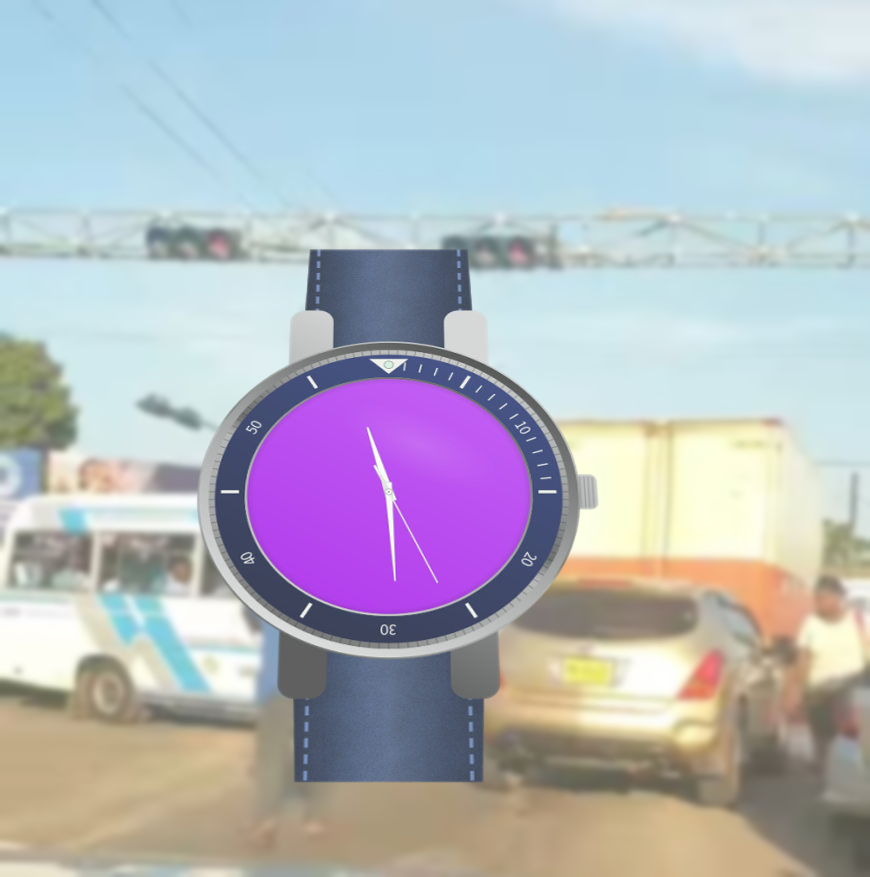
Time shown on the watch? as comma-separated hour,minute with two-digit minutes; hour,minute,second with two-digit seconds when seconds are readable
11,29,26
